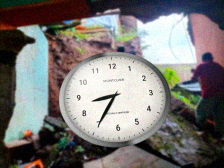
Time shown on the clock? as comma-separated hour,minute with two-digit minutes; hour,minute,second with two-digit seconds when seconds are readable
8,35
